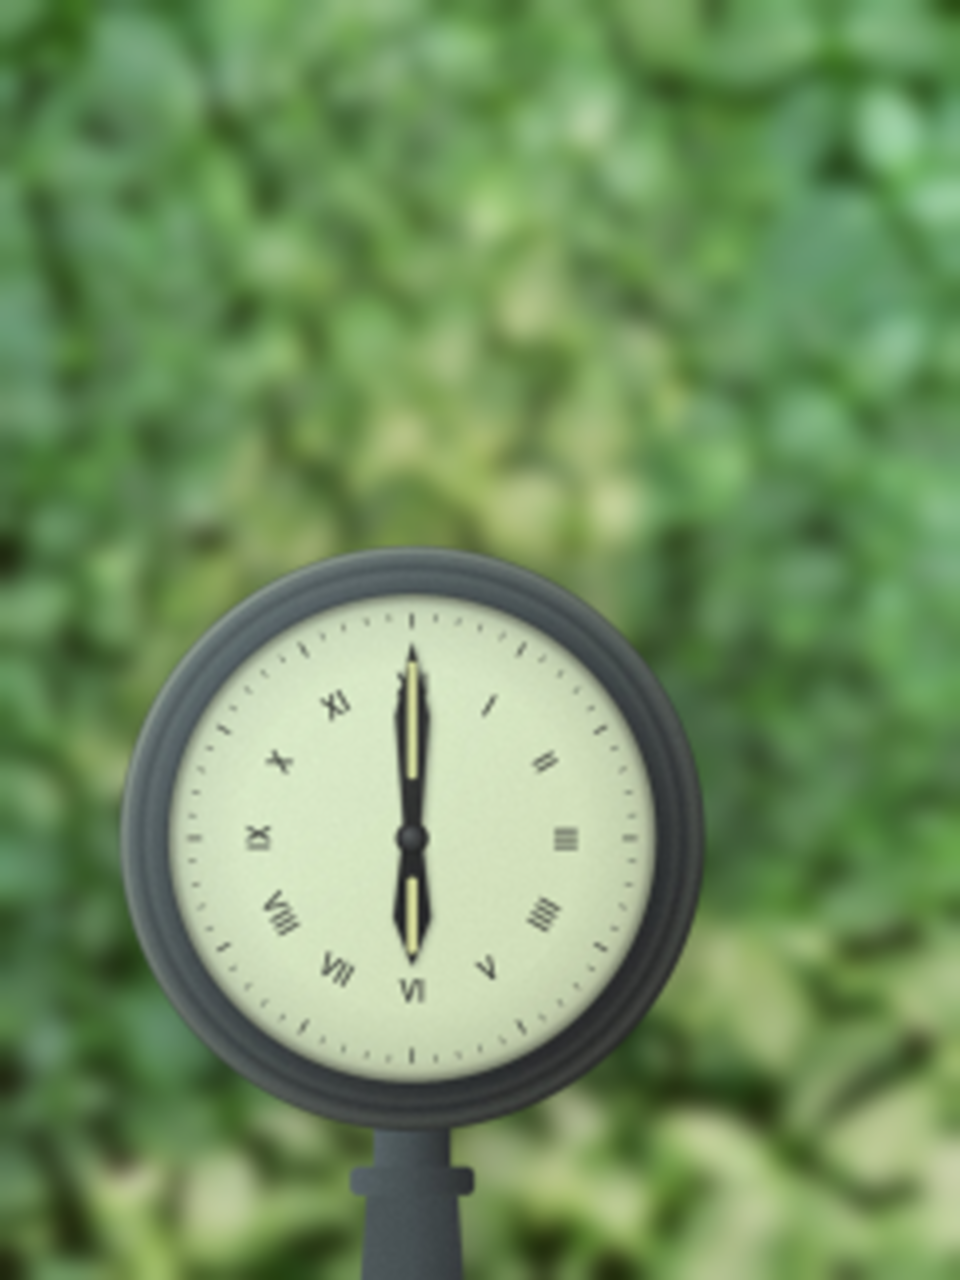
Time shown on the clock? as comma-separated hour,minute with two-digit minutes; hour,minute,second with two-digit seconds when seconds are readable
6,00
